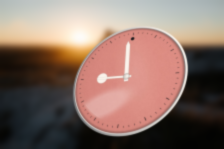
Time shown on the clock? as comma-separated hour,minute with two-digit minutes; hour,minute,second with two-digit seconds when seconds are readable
8,59
